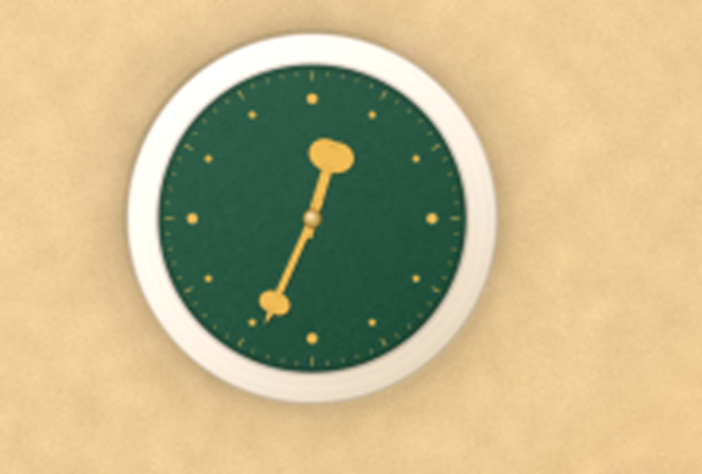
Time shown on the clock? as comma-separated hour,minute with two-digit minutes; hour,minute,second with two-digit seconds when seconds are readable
12,34
